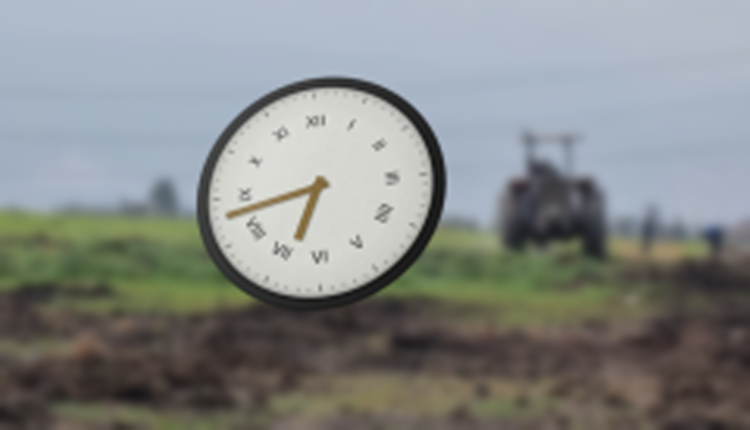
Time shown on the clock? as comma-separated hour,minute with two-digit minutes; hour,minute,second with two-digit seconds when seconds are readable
6,43
